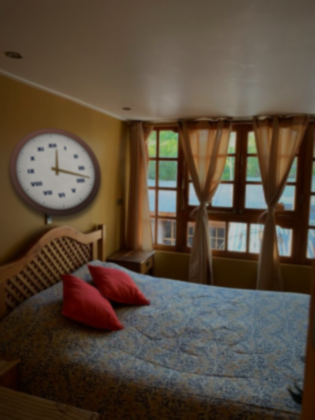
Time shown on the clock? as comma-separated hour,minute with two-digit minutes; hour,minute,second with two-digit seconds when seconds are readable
12,18
